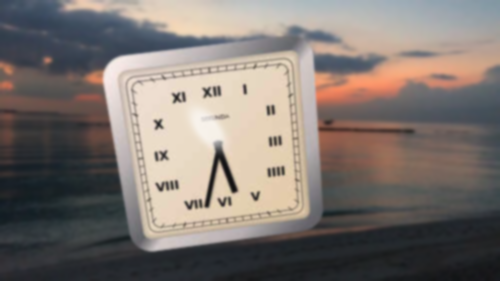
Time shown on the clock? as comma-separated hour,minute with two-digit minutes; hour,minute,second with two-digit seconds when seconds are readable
5,33
